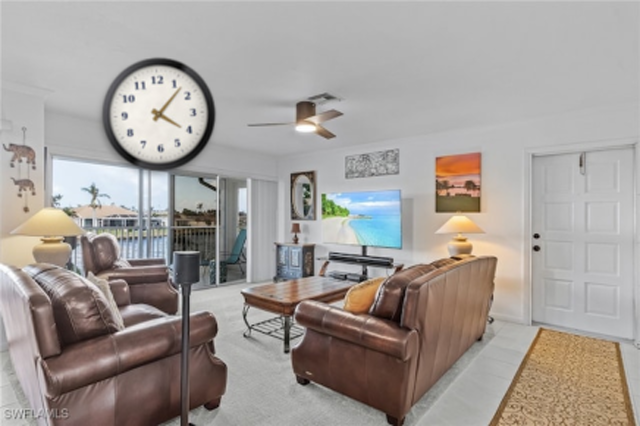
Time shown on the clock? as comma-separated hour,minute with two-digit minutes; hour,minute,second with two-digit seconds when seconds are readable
4,07
